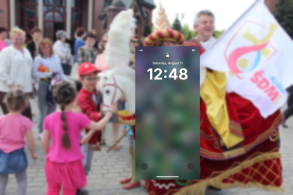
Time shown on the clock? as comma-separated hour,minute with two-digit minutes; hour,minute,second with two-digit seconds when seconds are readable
12,48
